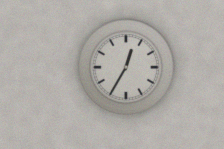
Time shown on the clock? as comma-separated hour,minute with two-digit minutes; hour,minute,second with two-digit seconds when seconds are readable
12,35
